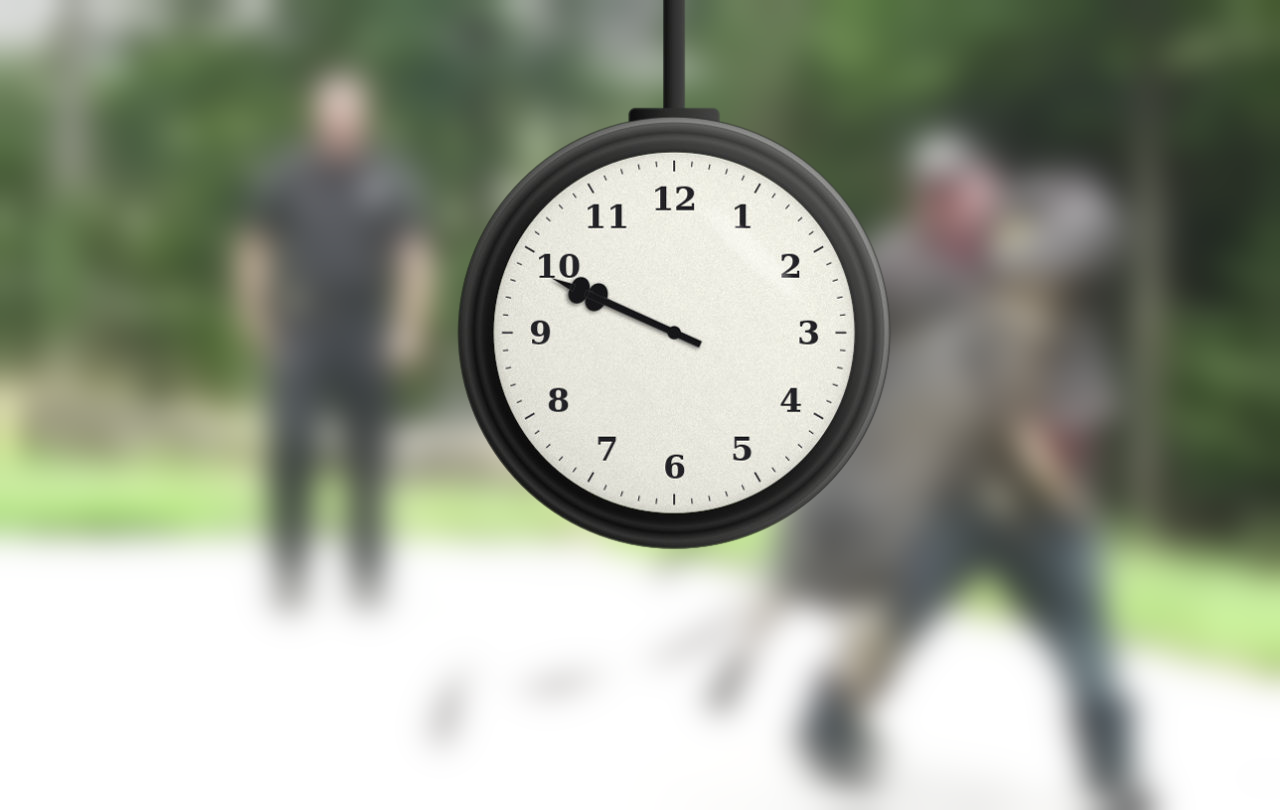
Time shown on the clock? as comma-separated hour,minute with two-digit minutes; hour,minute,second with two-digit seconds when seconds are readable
9,49
